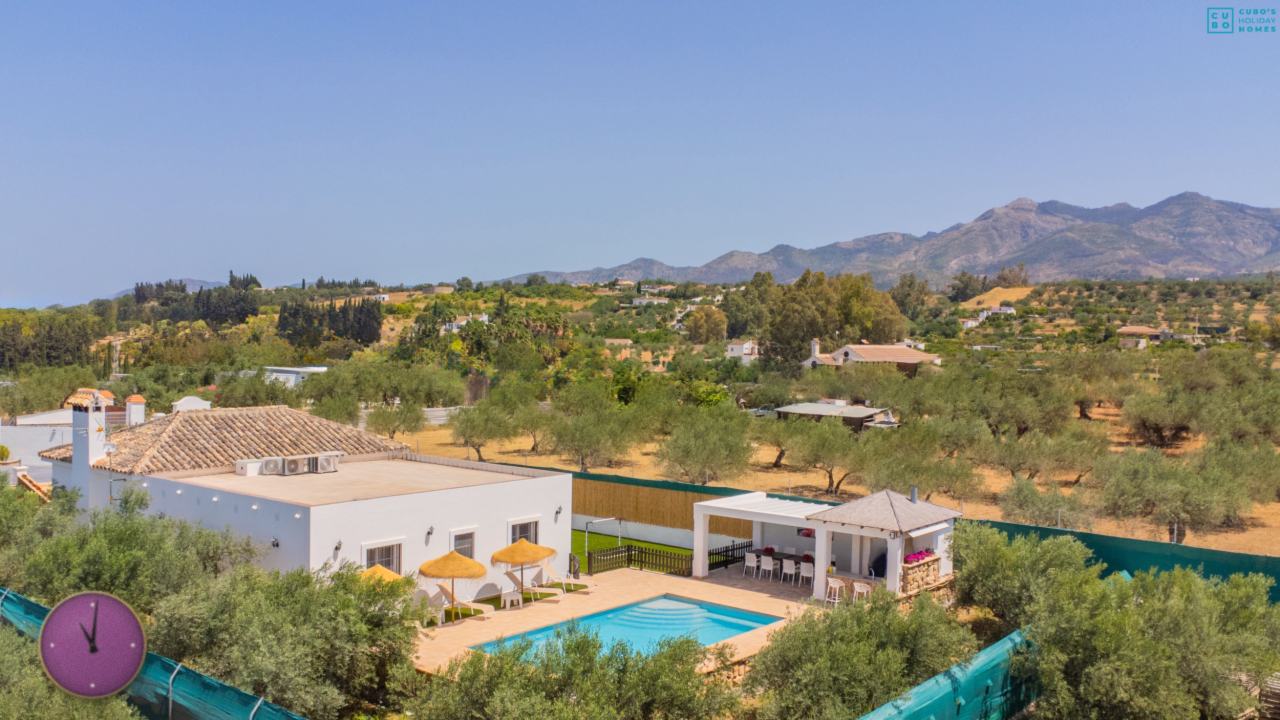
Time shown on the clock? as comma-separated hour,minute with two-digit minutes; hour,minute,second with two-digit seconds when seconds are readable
11,01
